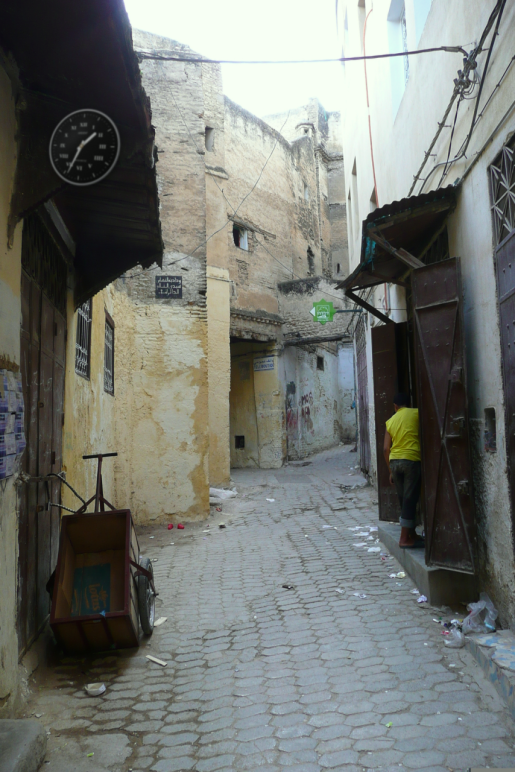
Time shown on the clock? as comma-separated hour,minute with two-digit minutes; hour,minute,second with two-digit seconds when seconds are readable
1,34
